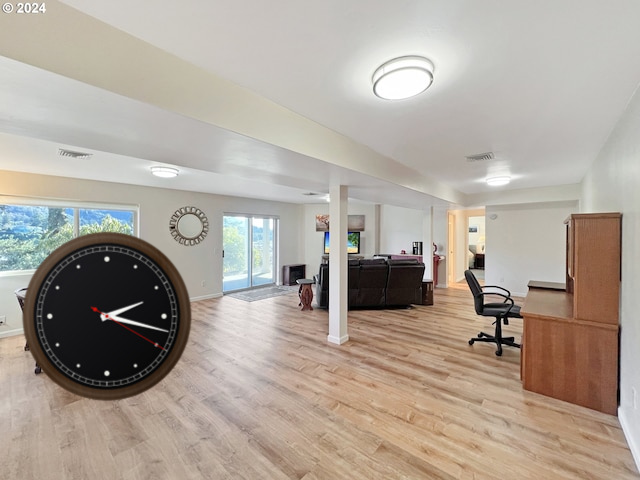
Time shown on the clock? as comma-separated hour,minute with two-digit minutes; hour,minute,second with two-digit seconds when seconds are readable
2,17,20
